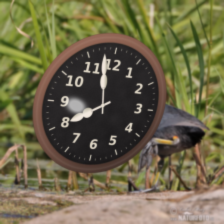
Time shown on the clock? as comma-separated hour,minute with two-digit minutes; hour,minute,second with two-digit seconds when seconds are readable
7,58
